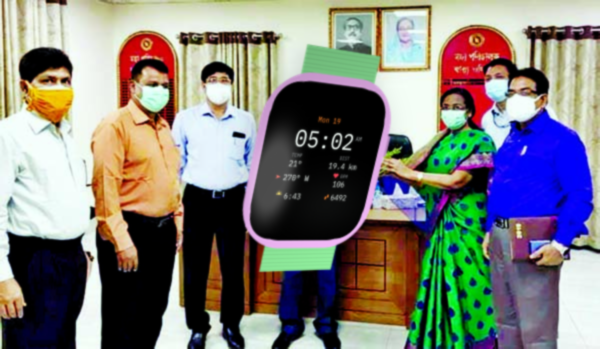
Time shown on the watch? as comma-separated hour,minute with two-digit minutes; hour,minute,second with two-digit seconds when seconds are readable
5,02
